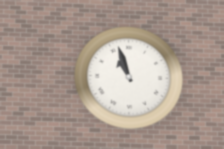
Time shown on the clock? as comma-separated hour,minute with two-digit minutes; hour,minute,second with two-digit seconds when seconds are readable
10,57
